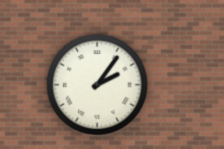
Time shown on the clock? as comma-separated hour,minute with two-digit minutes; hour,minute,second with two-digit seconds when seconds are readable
2,06
